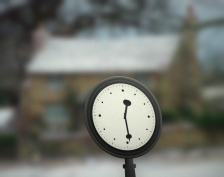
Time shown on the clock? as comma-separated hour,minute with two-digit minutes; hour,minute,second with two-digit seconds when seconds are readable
12,29
